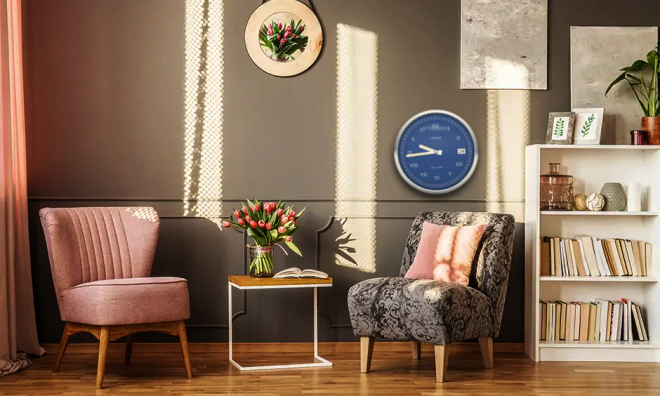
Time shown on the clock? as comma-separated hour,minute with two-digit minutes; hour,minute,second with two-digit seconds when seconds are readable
9,44
